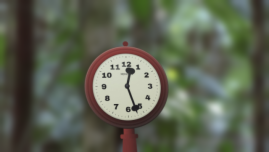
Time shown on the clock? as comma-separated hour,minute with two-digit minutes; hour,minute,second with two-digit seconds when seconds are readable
12,27
